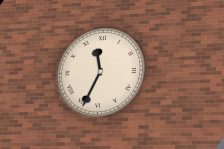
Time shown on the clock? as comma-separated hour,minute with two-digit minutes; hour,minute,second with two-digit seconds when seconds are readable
11,34
